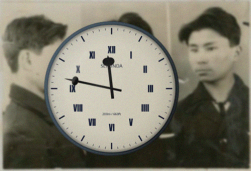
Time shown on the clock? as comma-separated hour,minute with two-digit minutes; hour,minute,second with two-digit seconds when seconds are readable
11,47
